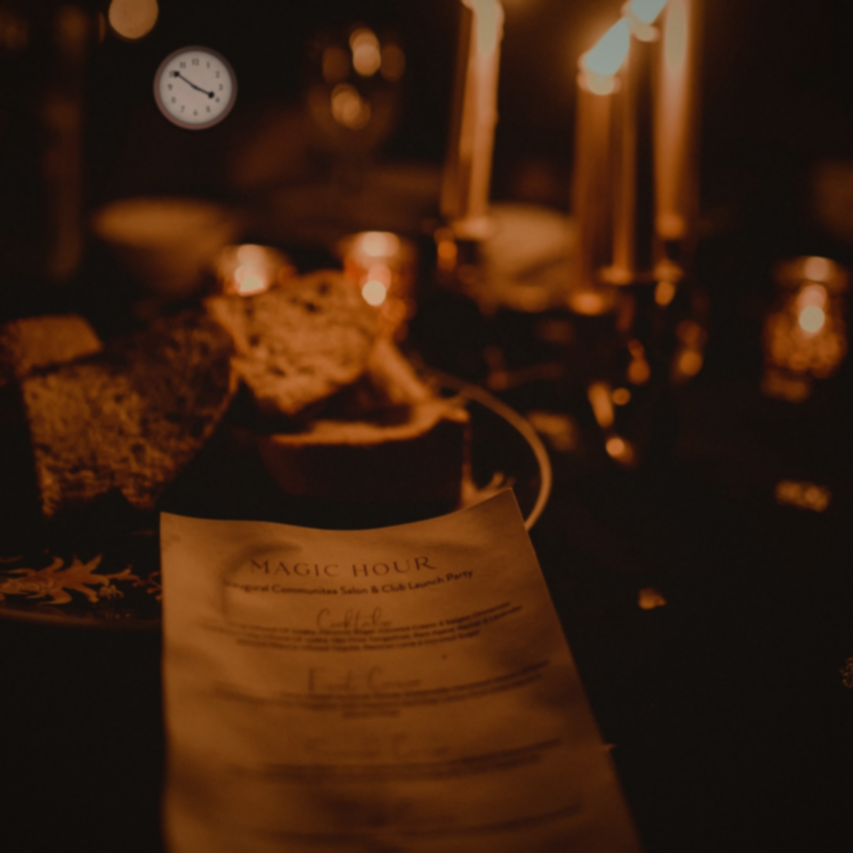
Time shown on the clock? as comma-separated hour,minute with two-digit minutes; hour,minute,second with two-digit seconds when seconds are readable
3,51
